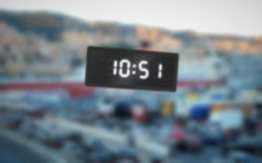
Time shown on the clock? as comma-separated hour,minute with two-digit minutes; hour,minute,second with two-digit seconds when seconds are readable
10,51
